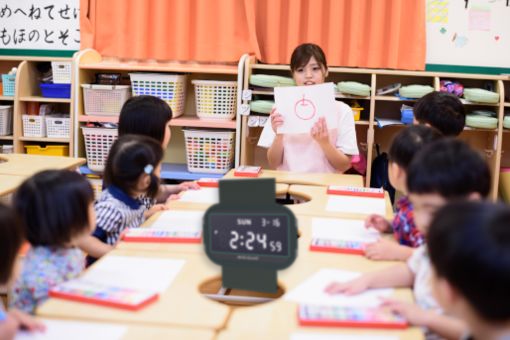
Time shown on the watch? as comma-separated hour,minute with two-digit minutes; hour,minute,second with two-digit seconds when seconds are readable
2,24
